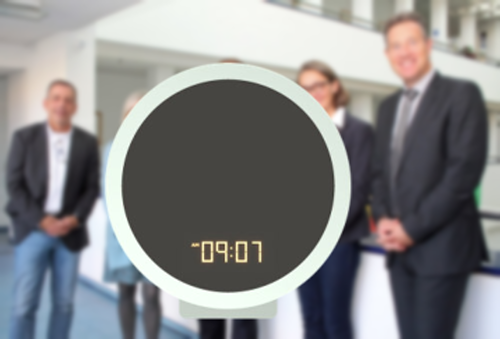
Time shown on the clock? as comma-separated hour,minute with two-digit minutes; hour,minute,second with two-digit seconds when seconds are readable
9,07
